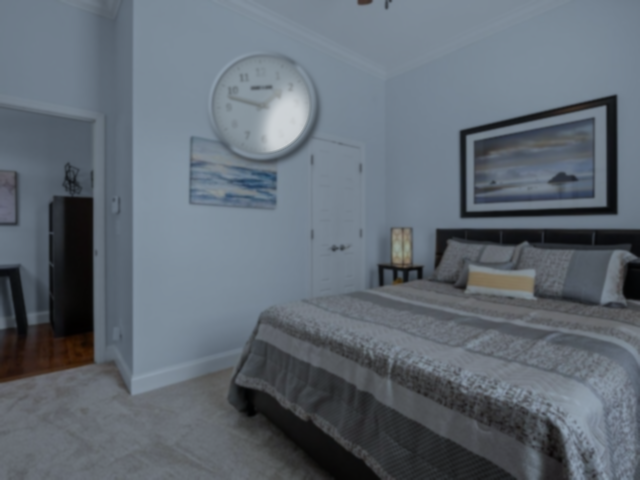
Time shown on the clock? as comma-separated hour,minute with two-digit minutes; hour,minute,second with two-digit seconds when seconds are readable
1,48
